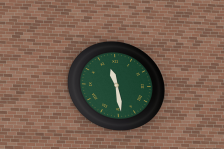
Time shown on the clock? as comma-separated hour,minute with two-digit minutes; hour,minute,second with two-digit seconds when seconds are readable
11,29
